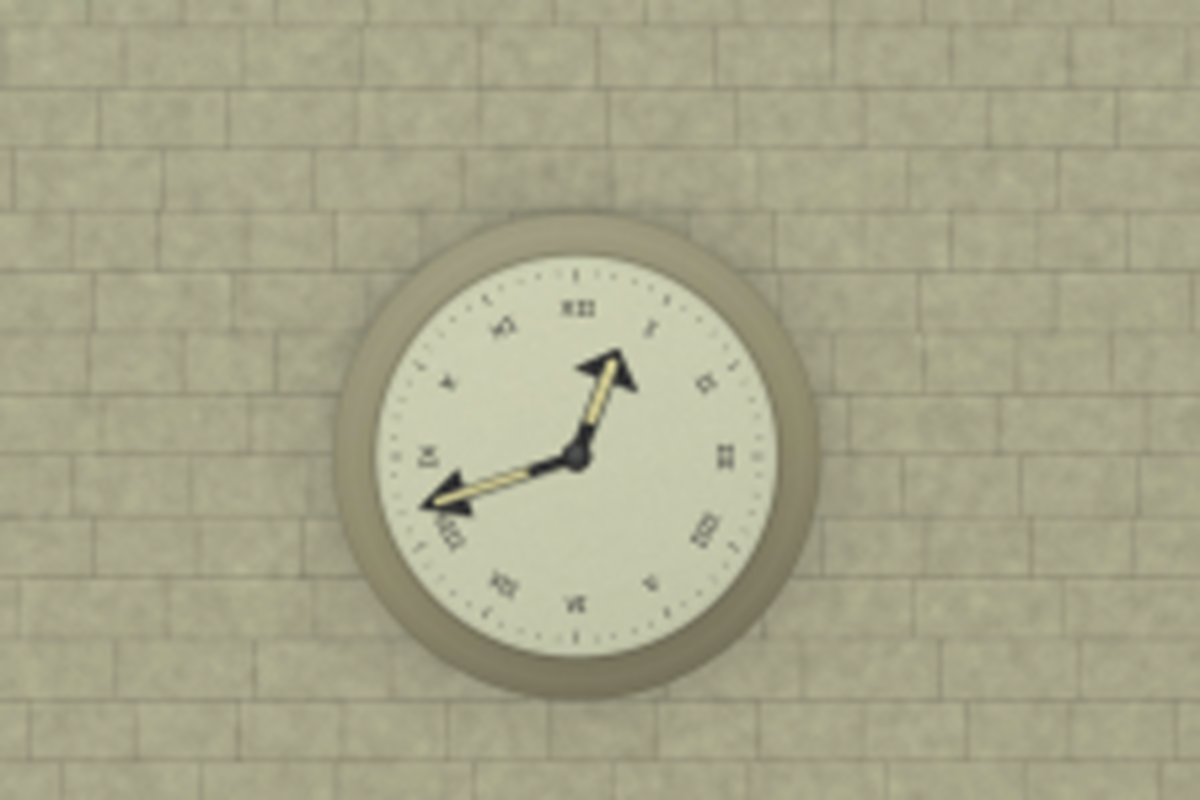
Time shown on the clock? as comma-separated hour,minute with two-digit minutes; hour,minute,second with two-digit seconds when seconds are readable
12,42
